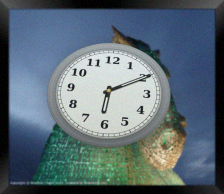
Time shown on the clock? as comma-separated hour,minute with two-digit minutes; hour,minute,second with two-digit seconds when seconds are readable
6,10
